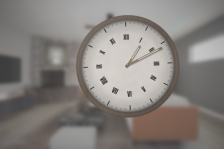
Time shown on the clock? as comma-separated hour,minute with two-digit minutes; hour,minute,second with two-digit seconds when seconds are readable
1,11
